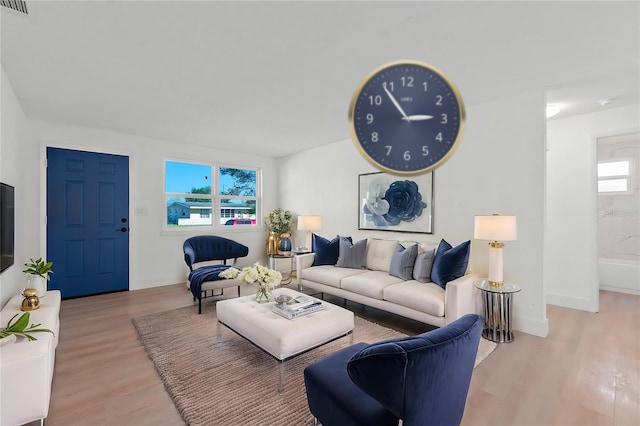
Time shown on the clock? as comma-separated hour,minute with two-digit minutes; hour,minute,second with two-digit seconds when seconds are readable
2,54
